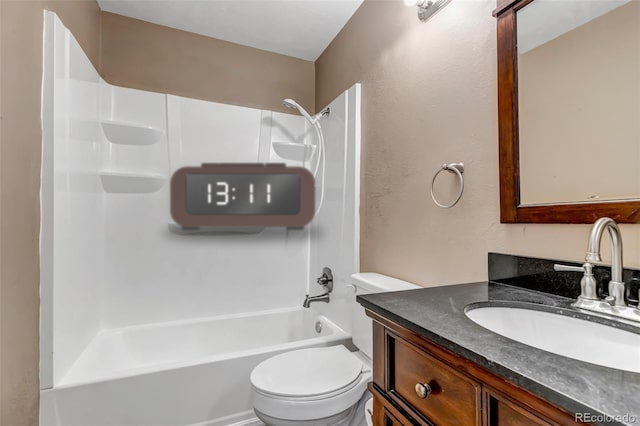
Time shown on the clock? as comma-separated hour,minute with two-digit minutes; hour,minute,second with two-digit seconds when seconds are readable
13,11
